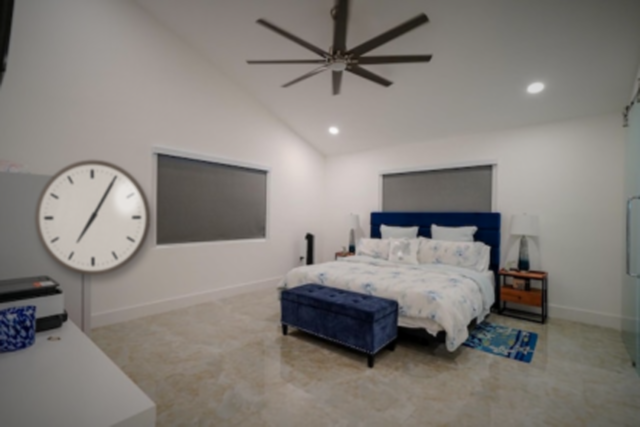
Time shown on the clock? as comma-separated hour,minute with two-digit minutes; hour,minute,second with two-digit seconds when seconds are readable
7,05
